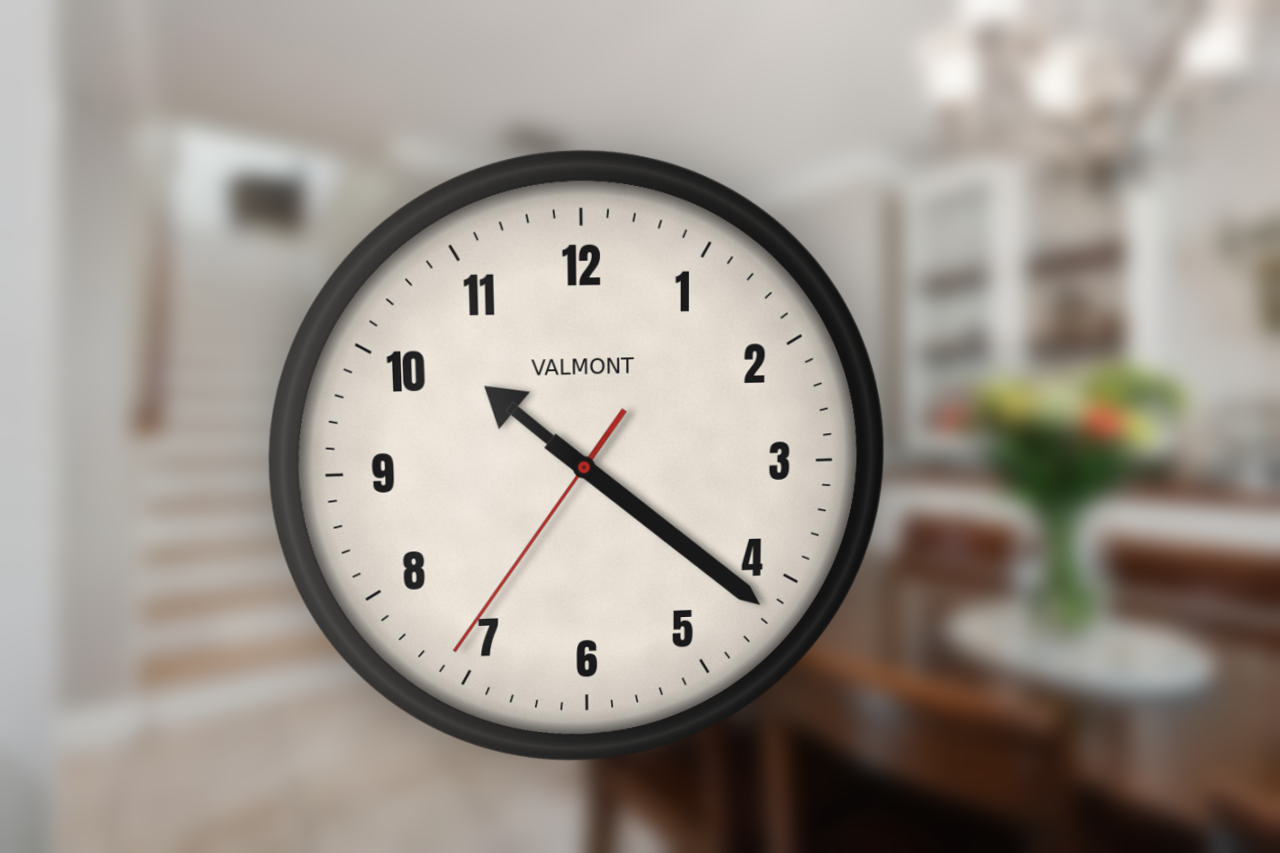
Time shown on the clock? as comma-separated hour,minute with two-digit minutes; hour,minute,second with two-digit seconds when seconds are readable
10,21,36
